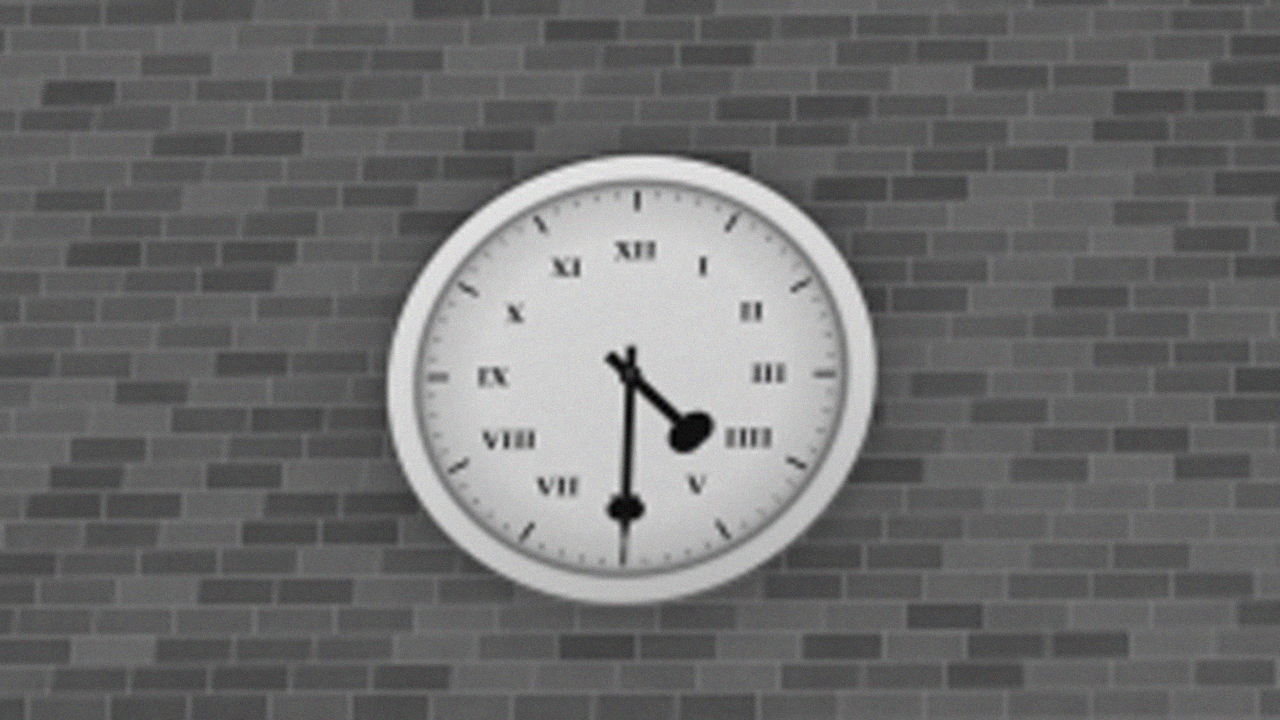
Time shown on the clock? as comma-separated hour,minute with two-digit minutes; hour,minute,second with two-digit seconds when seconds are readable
4,30
